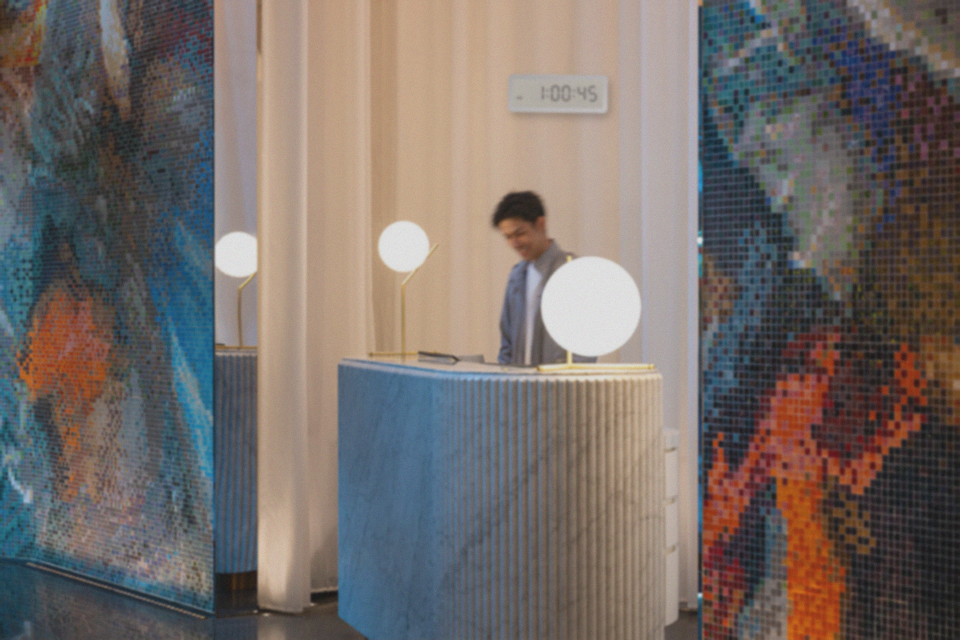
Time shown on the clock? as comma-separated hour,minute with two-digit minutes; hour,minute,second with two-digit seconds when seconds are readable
1,00,45
